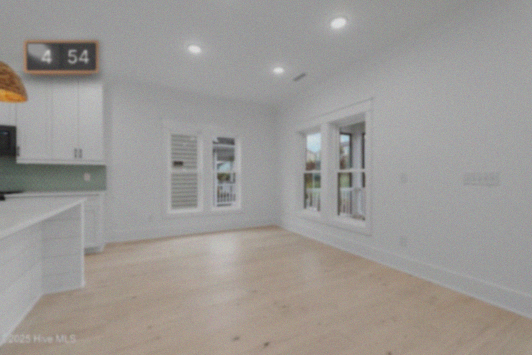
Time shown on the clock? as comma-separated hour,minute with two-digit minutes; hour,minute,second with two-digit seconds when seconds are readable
4,54
